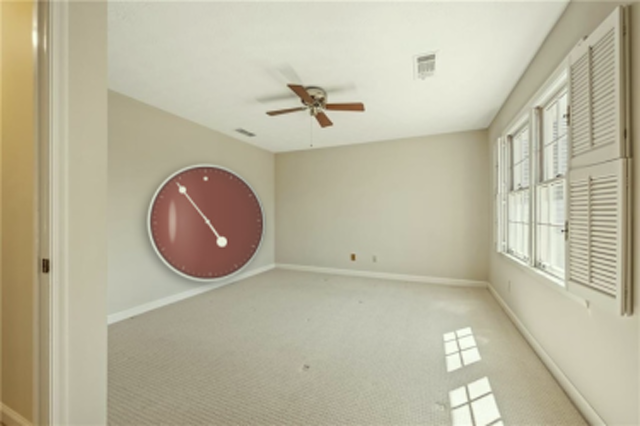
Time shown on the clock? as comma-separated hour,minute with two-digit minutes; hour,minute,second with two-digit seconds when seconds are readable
4,54
